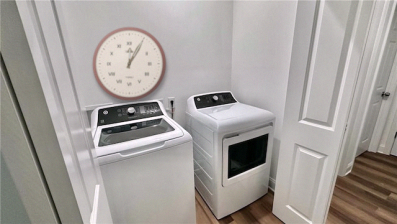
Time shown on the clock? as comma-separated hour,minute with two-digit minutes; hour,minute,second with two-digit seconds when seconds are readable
12,05
